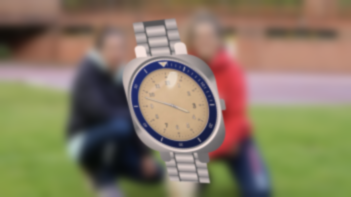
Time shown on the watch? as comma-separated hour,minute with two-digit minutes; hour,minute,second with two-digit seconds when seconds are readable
3,48
